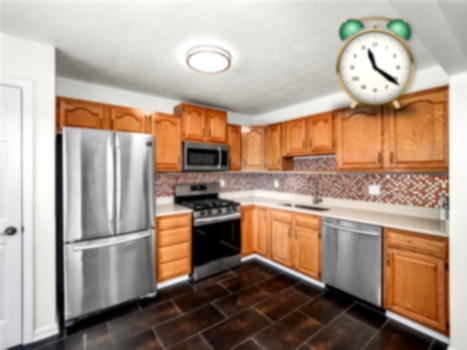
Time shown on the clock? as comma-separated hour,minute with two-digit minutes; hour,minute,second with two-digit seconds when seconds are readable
11,21
